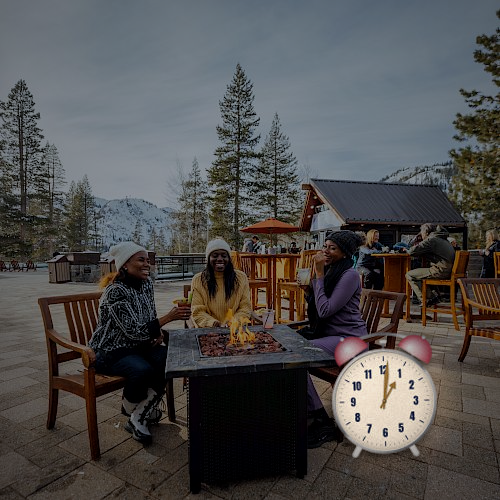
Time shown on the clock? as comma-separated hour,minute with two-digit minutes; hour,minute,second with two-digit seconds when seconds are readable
1,01
